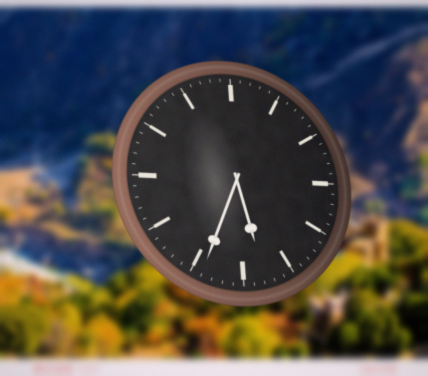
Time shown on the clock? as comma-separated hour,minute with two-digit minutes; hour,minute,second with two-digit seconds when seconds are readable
5,34
